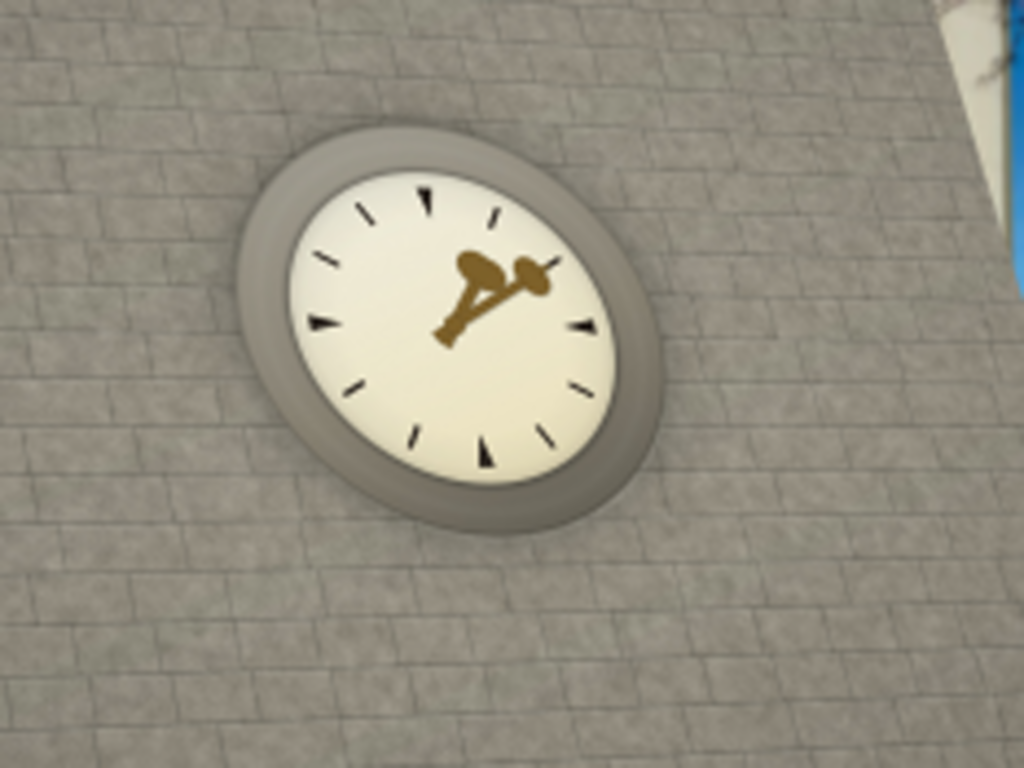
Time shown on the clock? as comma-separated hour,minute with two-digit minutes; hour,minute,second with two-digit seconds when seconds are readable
1,10
